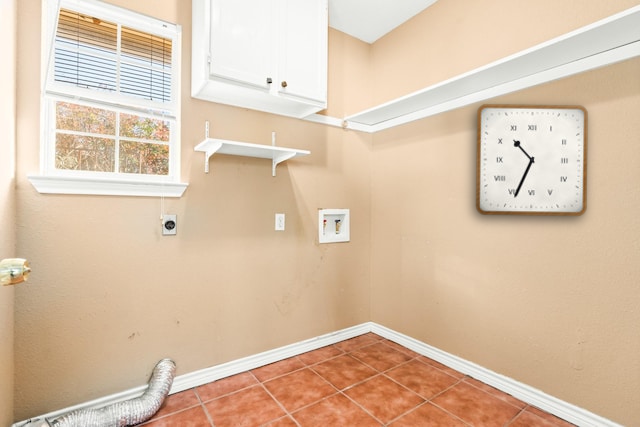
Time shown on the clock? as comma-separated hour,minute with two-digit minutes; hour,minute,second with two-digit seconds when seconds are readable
10,34
